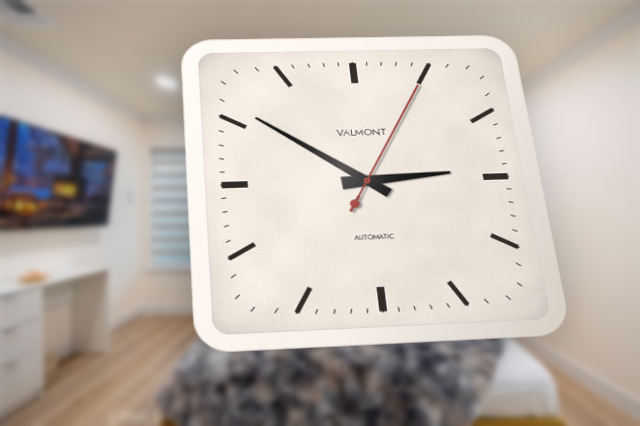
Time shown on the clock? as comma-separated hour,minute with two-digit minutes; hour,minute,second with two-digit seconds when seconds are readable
2,51,05
